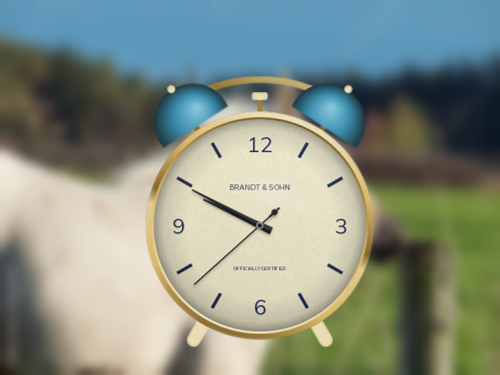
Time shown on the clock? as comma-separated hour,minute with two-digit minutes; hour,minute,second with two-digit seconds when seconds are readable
9,49,38
